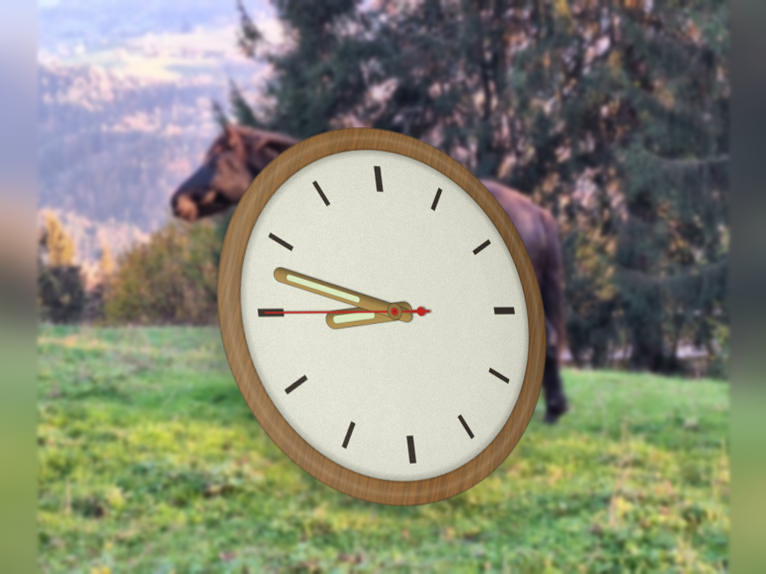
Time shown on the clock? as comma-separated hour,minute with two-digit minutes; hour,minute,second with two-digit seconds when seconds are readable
8,47,45
